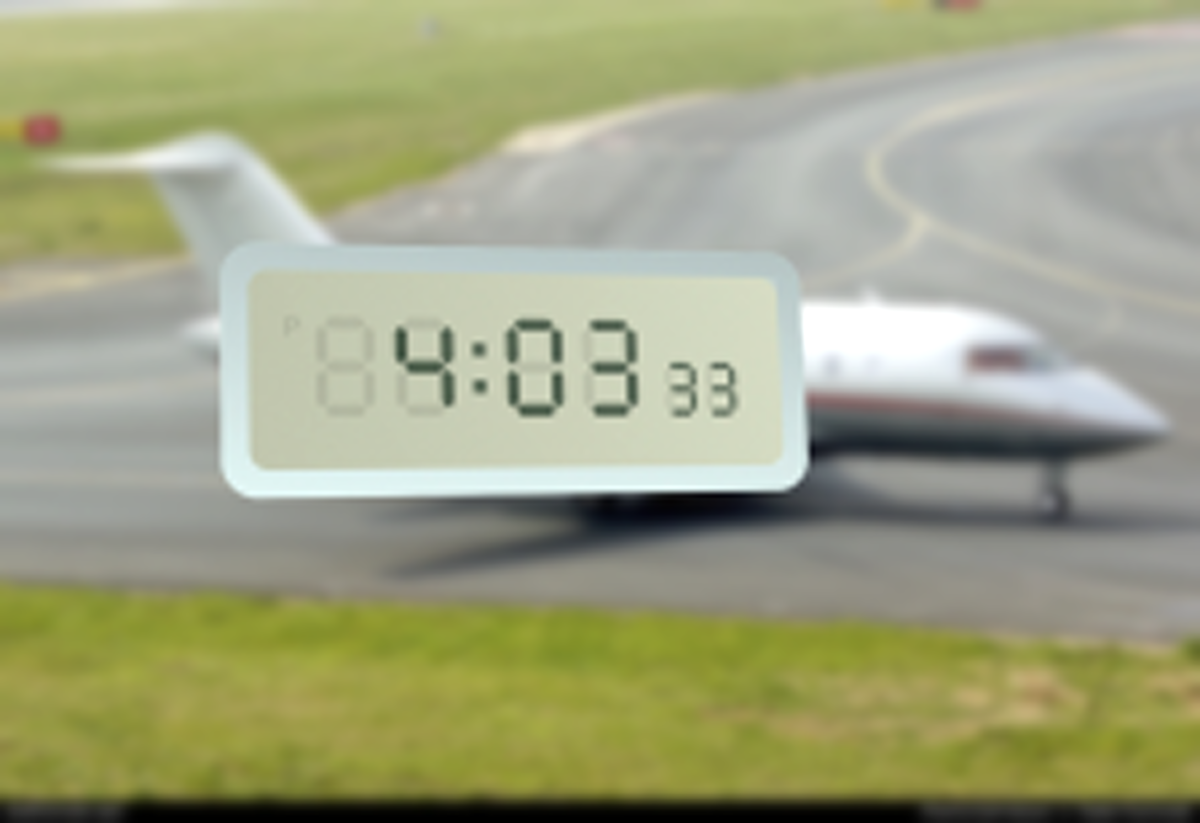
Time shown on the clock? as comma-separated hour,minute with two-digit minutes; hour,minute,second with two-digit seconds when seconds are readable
4,03,33
